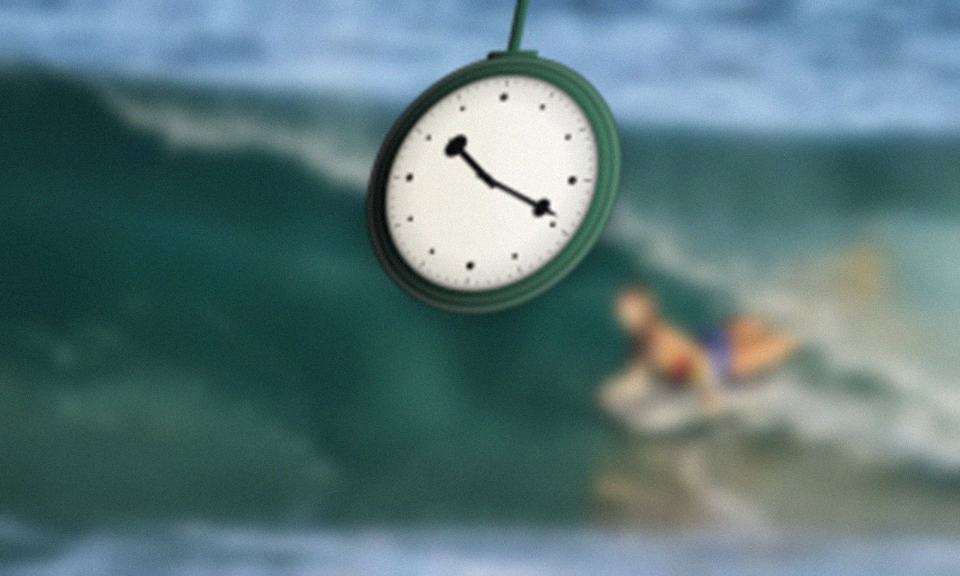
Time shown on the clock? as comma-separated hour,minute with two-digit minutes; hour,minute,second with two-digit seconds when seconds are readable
10,19
